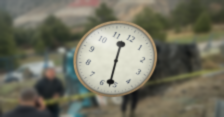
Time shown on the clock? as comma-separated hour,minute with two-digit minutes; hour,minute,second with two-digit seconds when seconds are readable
11,27
